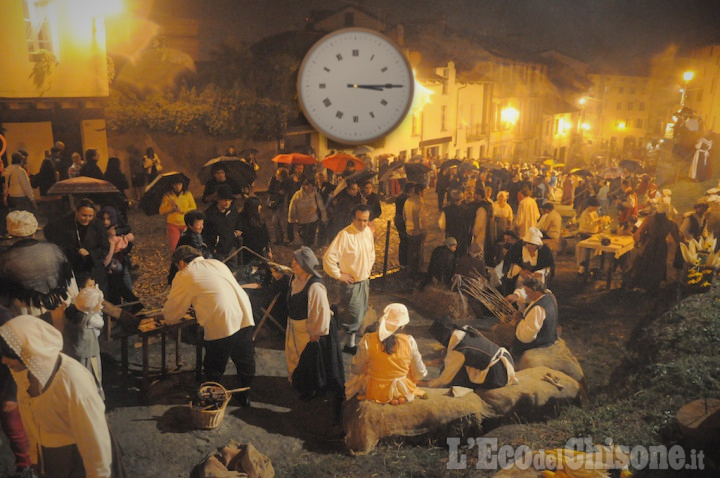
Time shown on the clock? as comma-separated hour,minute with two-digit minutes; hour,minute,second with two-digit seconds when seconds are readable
3,15
